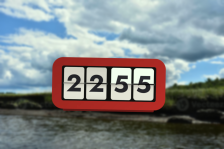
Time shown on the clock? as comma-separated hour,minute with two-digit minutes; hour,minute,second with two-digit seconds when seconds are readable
22,55
